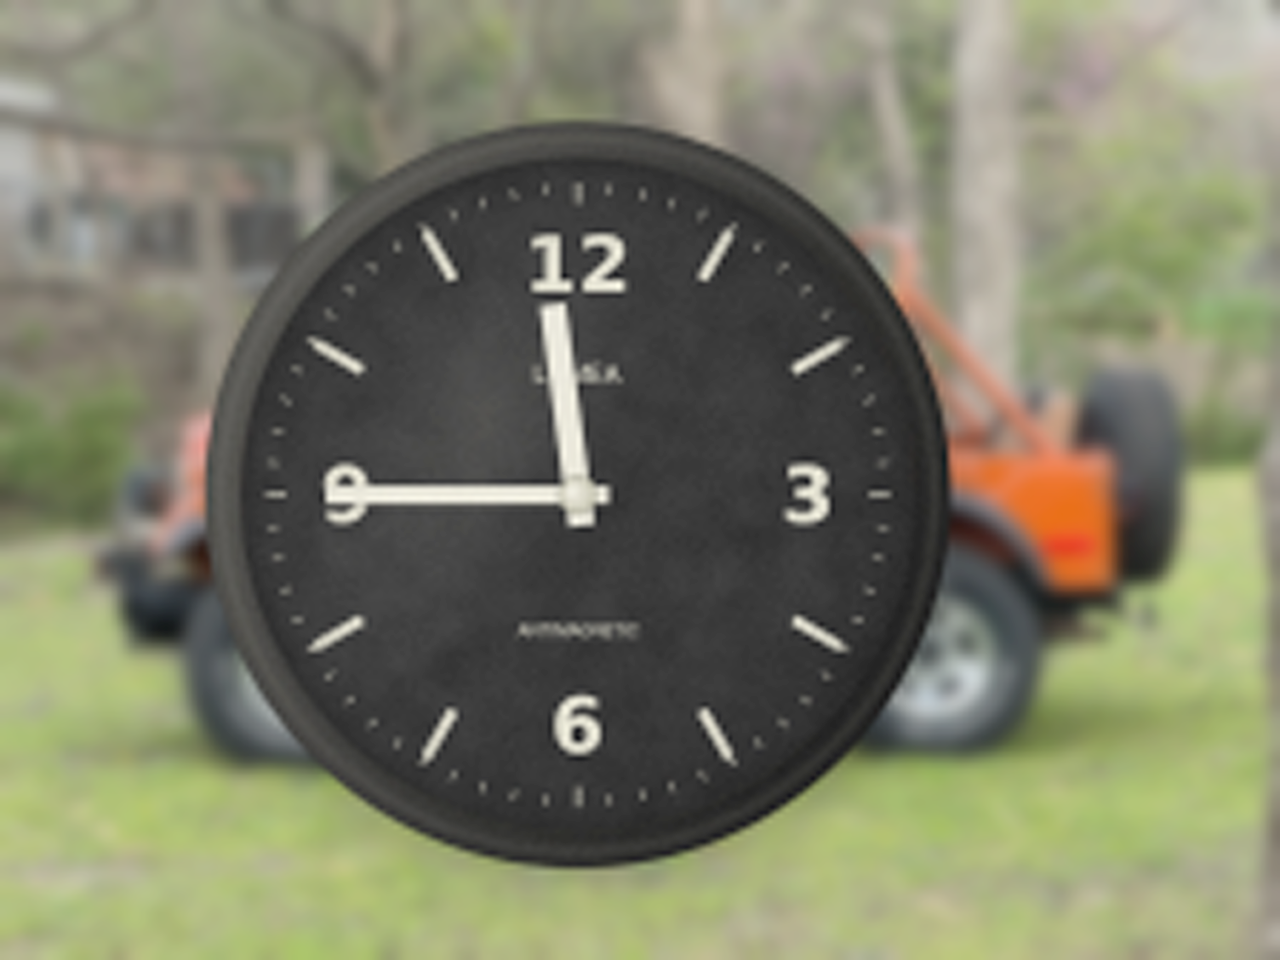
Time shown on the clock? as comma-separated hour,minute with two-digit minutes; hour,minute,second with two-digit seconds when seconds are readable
11,45
